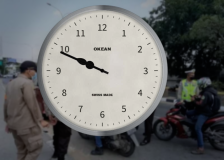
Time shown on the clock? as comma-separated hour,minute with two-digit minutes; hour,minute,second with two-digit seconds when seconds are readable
9,49
